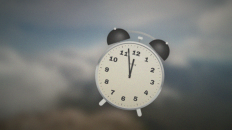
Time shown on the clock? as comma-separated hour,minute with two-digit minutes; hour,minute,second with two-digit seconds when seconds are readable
11,57
